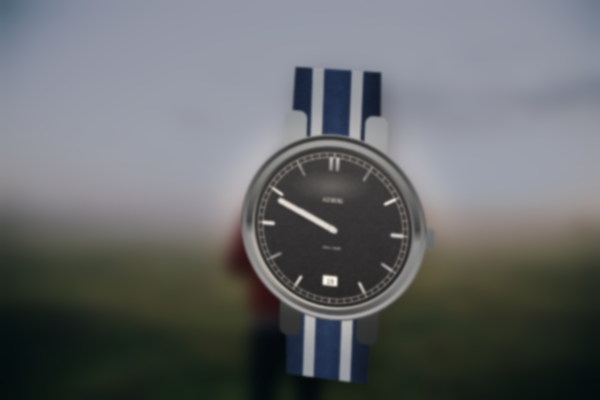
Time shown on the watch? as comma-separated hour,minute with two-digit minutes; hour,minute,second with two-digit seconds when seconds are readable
9,49
